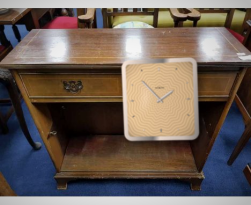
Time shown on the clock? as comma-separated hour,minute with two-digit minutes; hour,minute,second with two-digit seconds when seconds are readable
1,53
